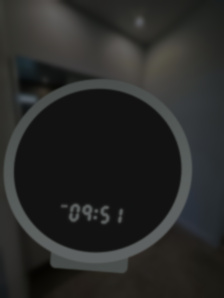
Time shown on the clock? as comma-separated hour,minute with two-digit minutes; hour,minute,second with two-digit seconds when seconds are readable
9,51
